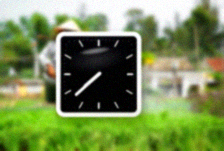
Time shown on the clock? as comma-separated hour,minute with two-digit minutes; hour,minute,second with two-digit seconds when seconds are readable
7,38
